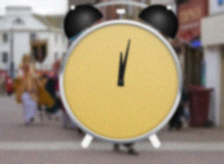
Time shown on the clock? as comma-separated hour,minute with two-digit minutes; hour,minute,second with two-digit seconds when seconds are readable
12,02
